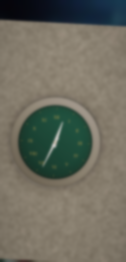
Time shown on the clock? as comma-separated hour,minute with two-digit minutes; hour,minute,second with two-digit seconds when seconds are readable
12,34
